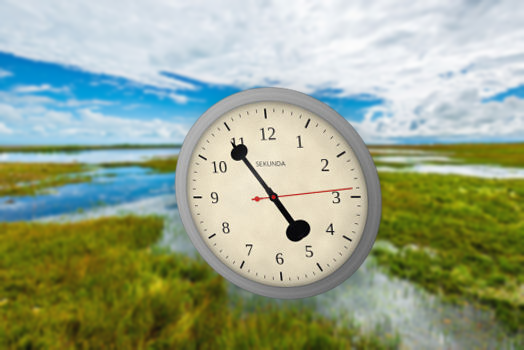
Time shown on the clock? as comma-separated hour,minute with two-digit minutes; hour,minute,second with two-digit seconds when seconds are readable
4,54,14
